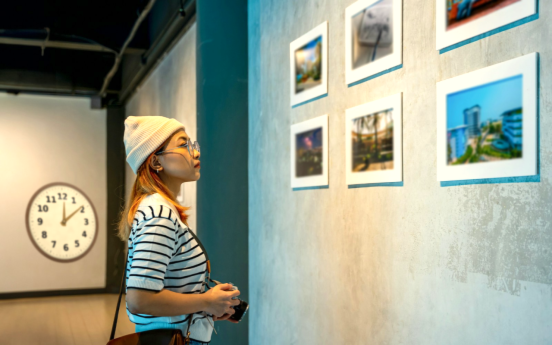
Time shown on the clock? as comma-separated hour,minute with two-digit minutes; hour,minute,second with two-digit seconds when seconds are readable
12,09
